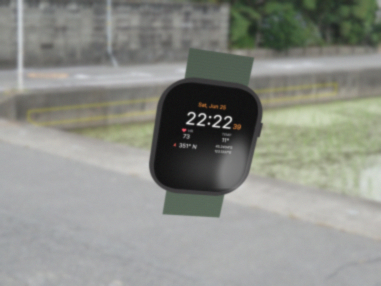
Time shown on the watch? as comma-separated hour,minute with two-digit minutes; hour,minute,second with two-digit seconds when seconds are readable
22,22
